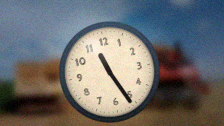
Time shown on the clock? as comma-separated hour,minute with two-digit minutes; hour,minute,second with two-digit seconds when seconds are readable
11,26
